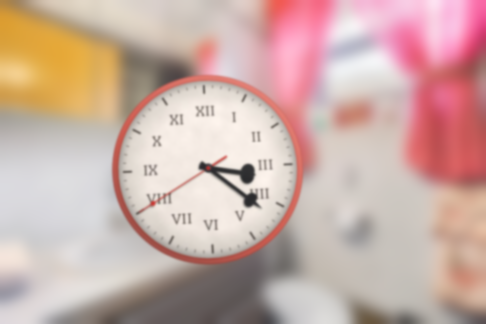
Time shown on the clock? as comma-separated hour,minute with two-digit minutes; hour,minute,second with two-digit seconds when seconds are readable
3,21,40
